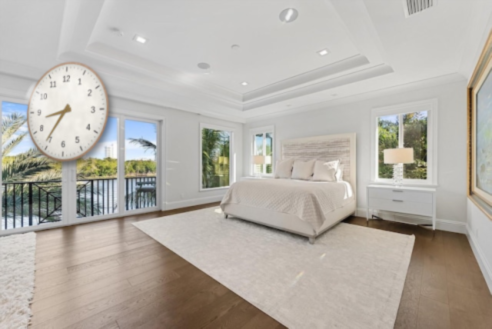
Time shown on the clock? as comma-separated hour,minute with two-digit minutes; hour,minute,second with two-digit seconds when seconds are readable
8,36
